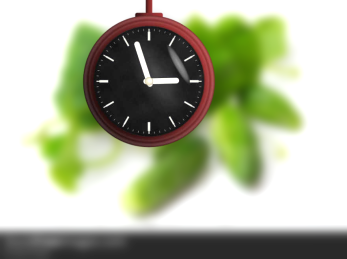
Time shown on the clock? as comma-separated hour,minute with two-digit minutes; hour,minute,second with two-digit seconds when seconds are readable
2,57
